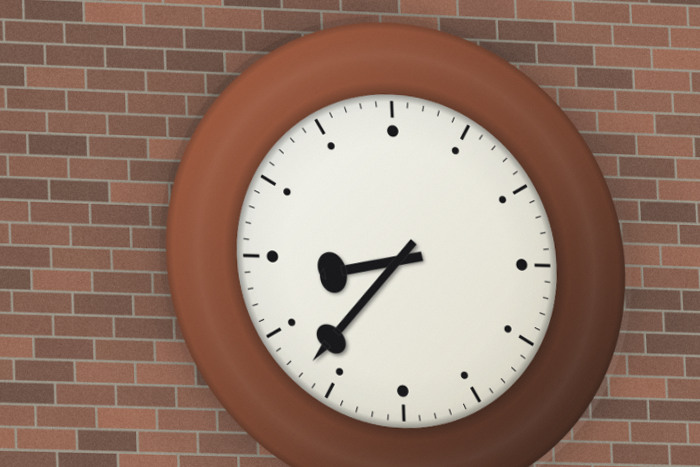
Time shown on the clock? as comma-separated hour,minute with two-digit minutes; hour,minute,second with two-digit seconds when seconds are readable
8,37
